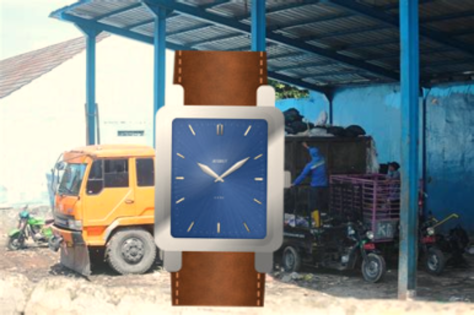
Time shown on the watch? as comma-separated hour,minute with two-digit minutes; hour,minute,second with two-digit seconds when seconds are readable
10,09
